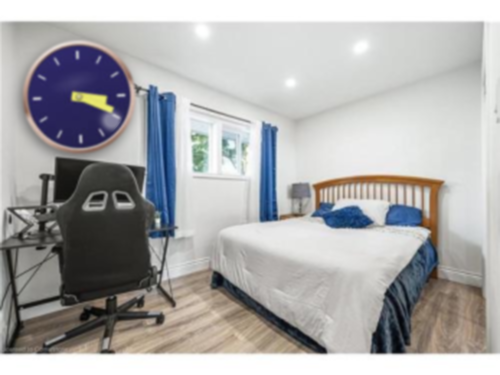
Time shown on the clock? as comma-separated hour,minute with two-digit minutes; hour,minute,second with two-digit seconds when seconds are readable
3,19
